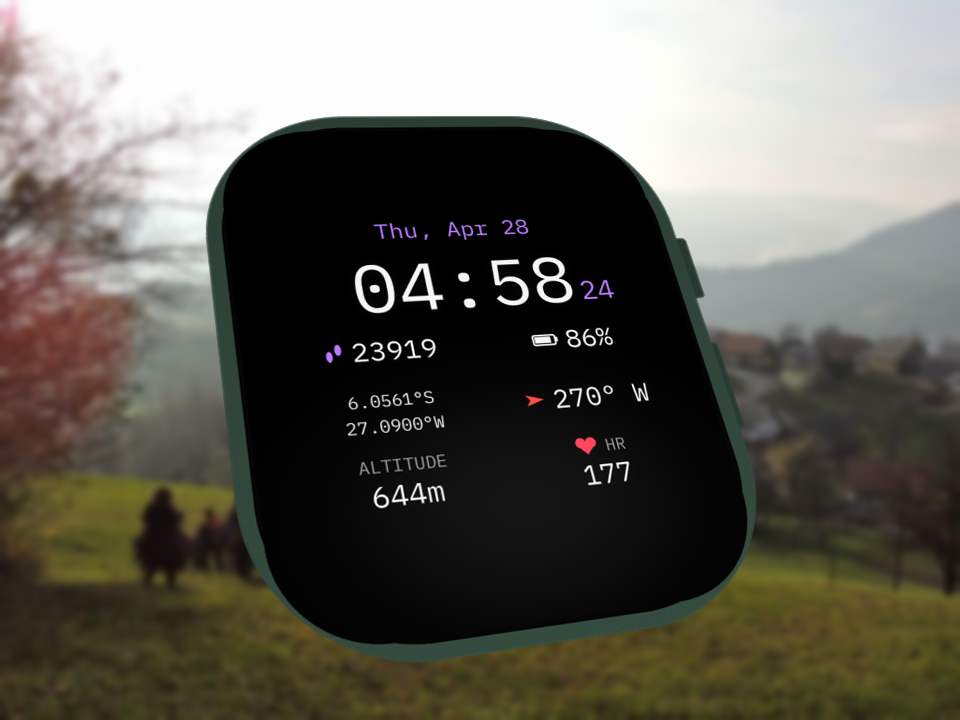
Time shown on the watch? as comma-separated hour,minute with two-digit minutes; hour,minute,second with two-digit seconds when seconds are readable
4,58,24
